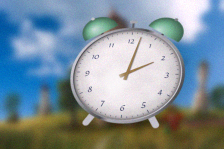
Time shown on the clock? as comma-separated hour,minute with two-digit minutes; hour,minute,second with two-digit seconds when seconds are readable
2,02
